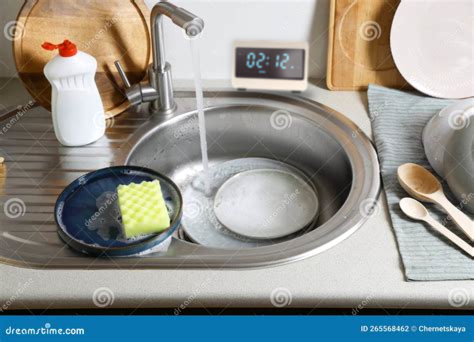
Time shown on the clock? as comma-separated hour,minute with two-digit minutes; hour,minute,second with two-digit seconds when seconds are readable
2,12
